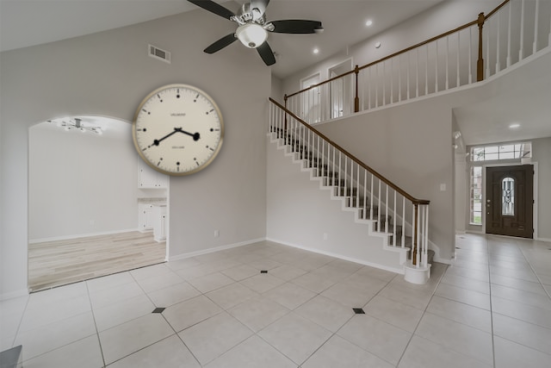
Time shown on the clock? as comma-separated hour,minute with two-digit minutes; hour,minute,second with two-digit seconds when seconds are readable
3,40
